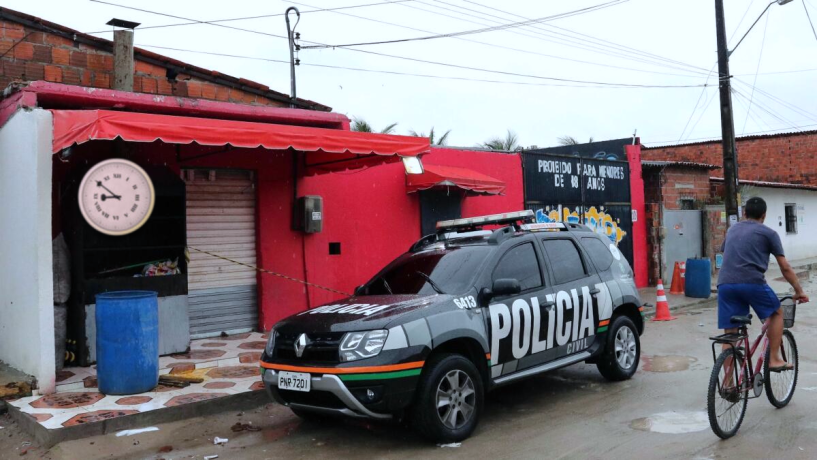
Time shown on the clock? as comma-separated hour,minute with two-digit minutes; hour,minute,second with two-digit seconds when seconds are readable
8,51
